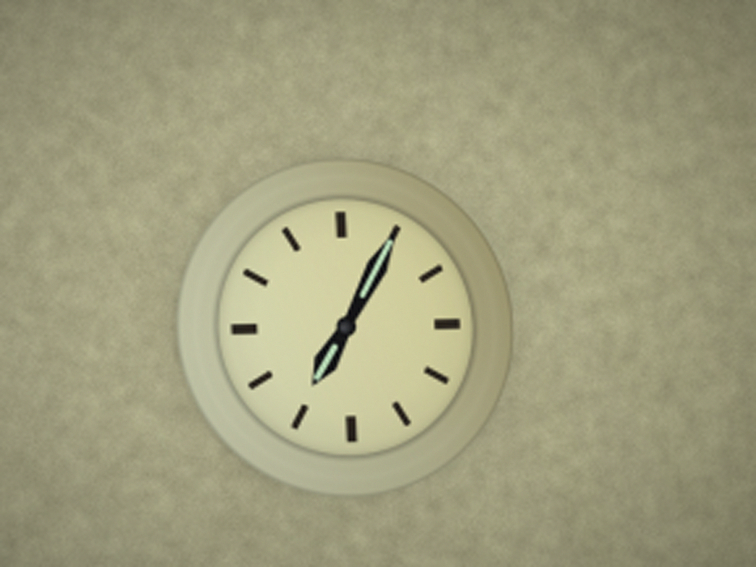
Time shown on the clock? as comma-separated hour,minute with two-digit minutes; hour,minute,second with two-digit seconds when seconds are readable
7,05
